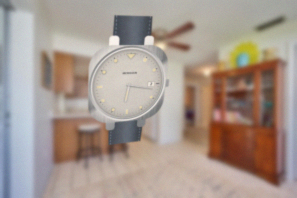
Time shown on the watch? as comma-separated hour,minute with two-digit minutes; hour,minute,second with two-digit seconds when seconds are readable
6,17
